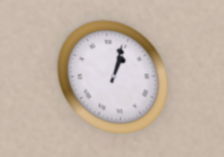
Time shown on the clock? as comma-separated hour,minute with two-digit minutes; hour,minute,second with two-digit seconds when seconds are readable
1,04
